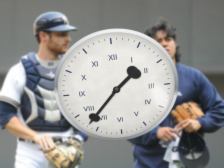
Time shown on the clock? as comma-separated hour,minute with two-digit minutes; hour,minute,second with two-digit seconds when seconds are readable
1,37
